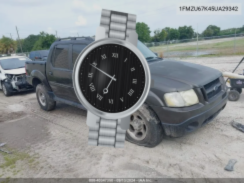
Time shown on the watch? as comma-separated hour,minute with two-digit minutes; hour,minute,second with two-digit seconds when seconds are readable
6,49
